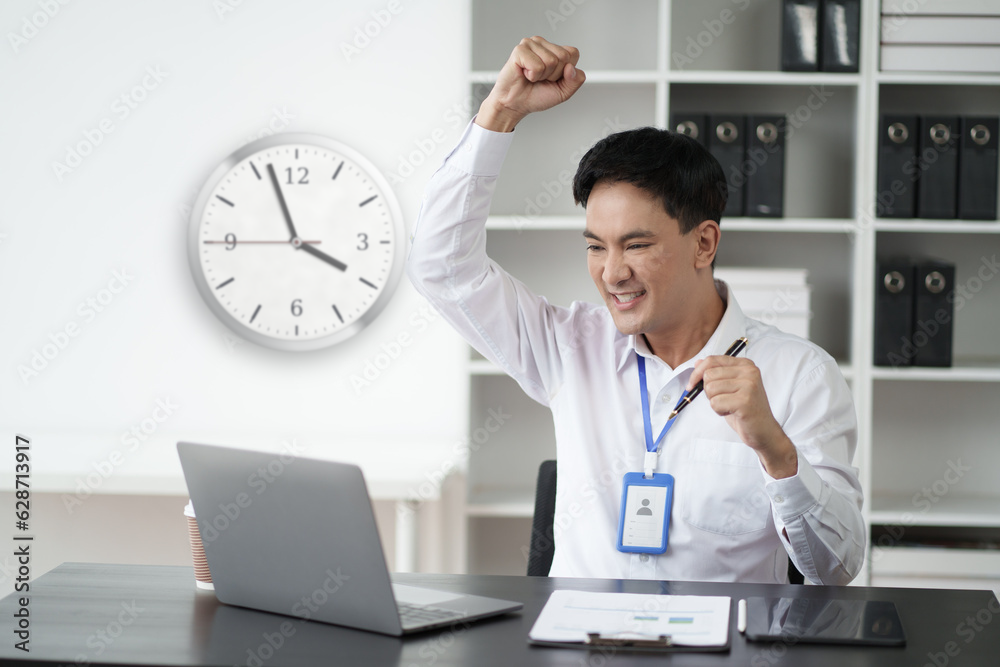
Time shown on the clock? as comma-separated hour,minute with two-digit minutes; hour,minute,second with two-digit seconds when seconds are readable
3,56,45
